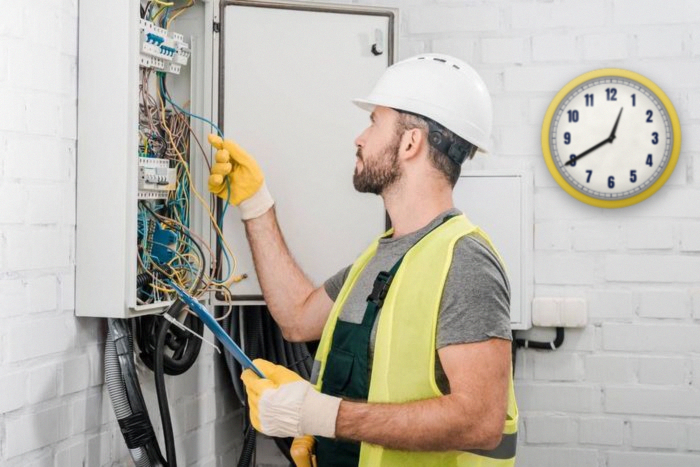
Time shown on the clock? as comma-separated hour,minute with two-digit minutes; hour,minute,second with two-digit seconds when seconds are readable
12,40
